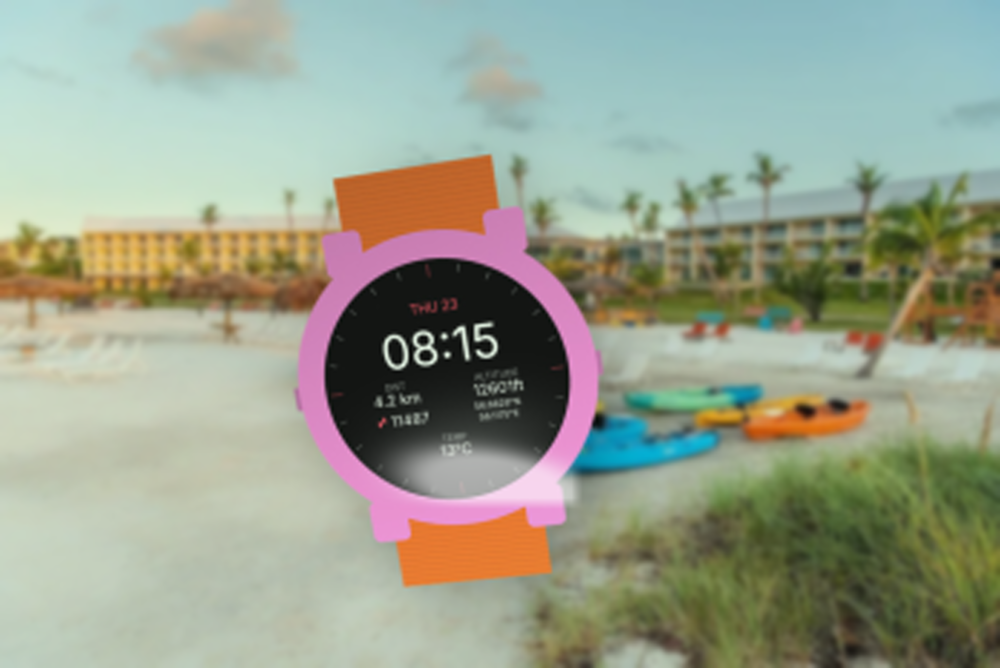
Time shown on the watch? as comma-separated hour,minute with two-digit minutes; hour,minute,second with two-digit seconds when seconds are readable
8,15
